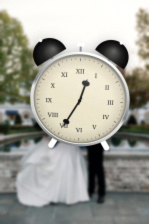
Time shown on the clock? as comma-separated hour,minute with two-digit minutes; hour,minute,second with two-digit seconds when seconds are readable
12,35
